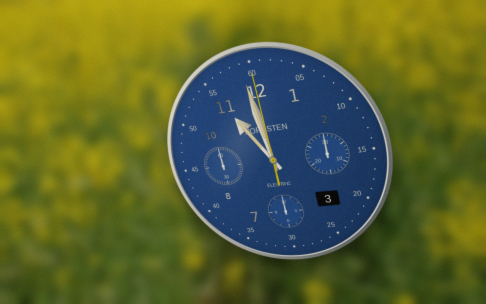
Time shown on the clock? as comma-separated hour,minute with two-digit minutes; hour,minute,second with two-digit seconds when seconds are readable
10,59
